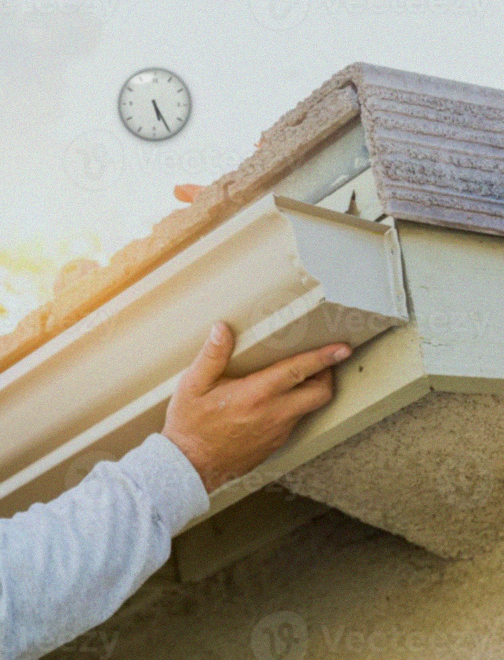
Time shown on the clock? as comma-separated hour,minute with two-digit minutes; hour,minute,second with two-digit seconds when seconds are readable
5,25
